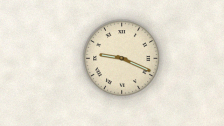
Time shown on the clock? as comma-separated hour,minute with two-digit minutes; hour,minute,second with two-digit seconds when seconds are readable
9,19
